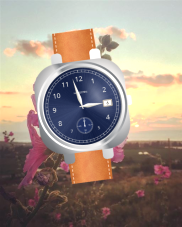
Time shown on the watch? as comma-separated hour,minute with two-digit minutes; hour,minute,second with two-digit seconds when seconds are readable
2,58
